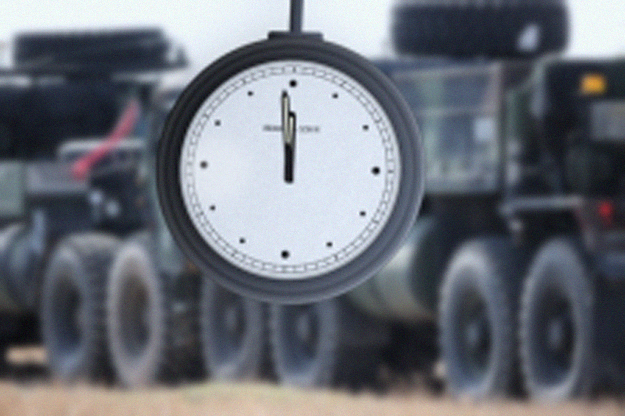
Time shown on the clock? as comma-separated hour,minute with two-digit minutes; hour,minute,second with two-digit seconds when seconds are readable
11,59
